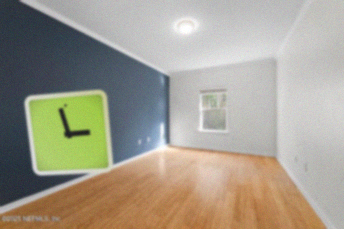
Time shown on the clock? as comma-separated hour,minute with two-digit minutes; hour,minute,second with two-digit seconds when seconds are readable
2,58
